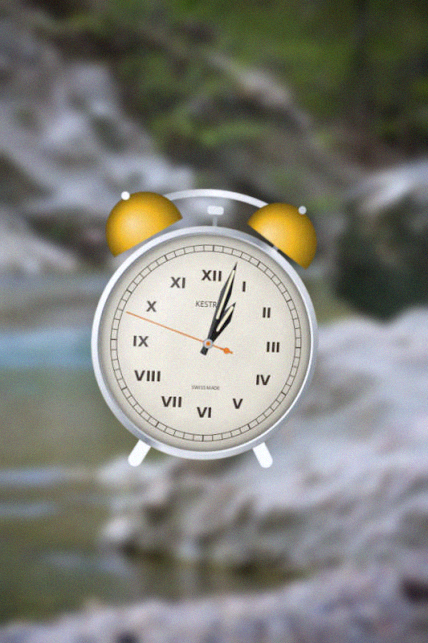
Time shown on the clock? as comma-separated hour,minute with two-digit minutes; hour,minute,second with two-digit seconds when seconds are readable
1,02,48
